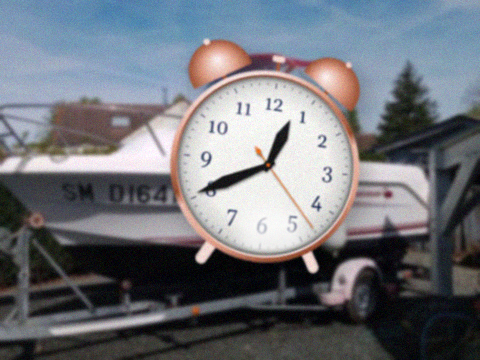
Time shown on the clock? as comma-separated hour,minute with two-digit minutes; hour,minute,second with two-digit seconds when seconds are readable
12,40,23
